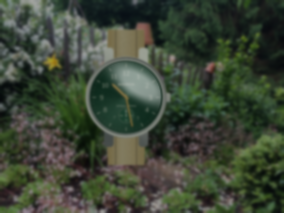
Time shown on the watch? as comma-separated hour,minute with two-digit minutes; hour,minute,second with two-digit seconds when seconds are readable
10,28
